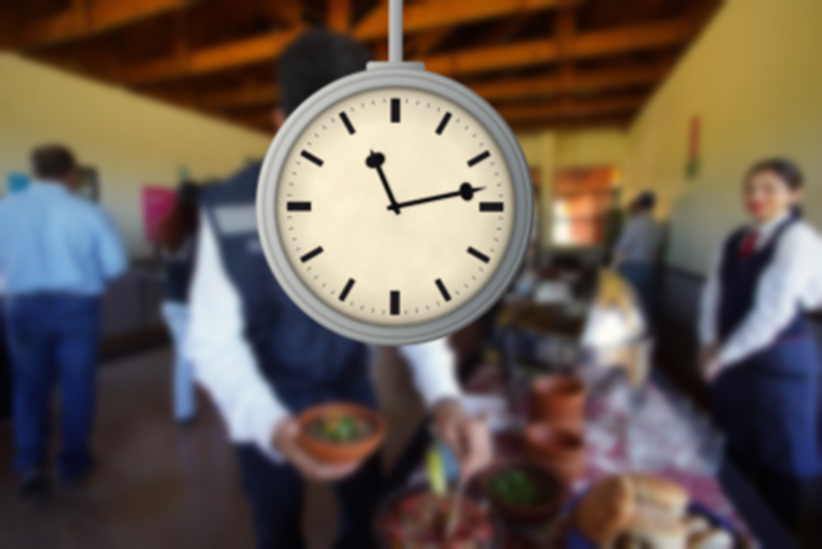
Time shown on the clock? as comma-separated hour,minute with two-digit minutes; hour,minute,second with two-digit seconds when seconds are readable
11,13
